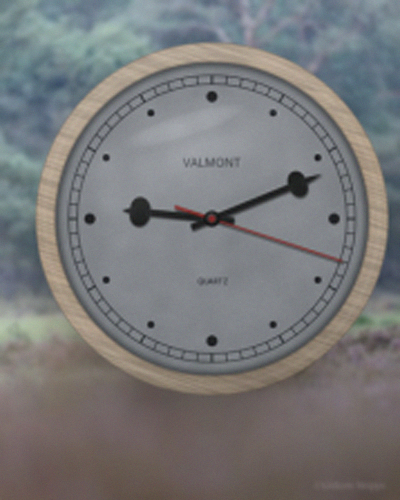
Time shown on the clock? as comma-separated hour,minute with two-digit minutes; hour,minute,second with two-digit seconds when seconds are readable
9,11,18
